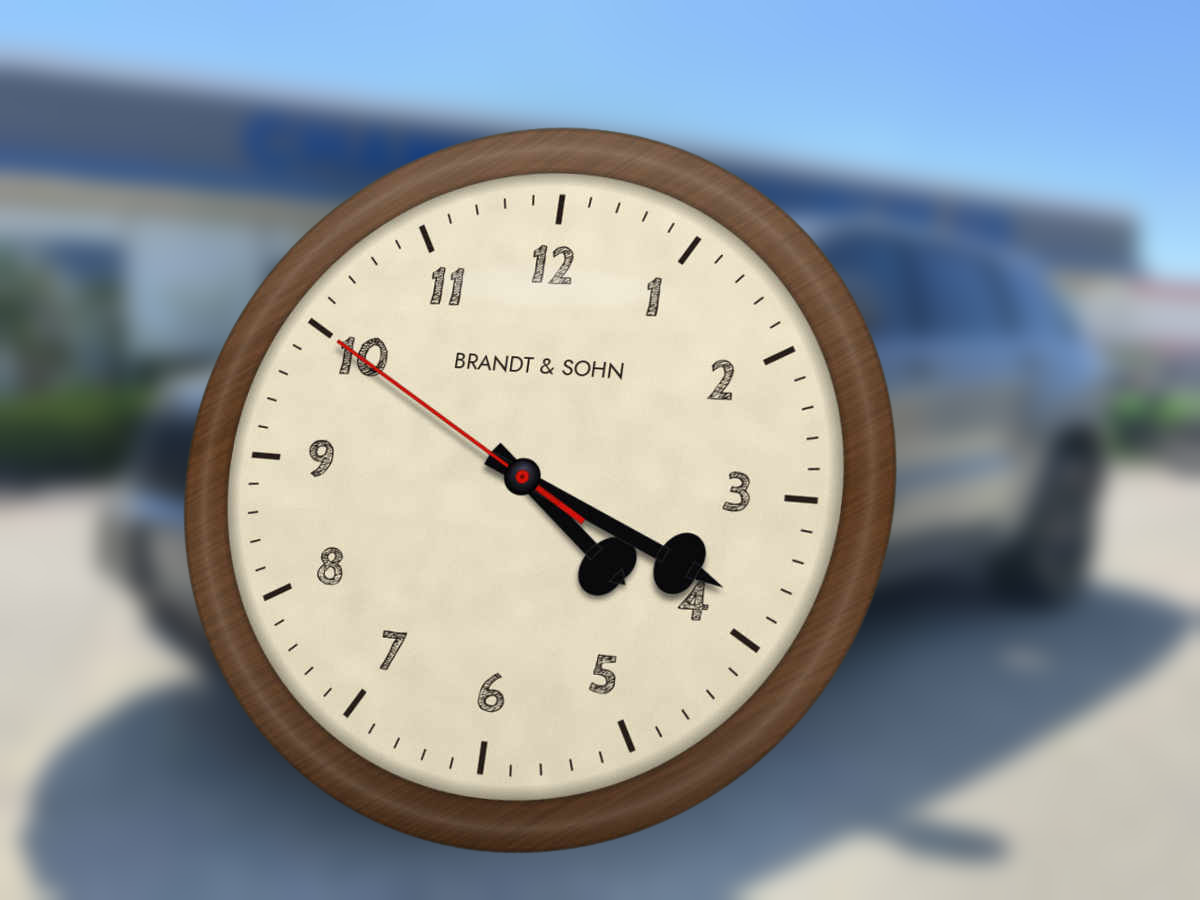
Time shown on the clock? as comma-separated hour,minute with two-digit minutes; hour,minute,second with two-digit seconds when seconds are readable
4,18,50
